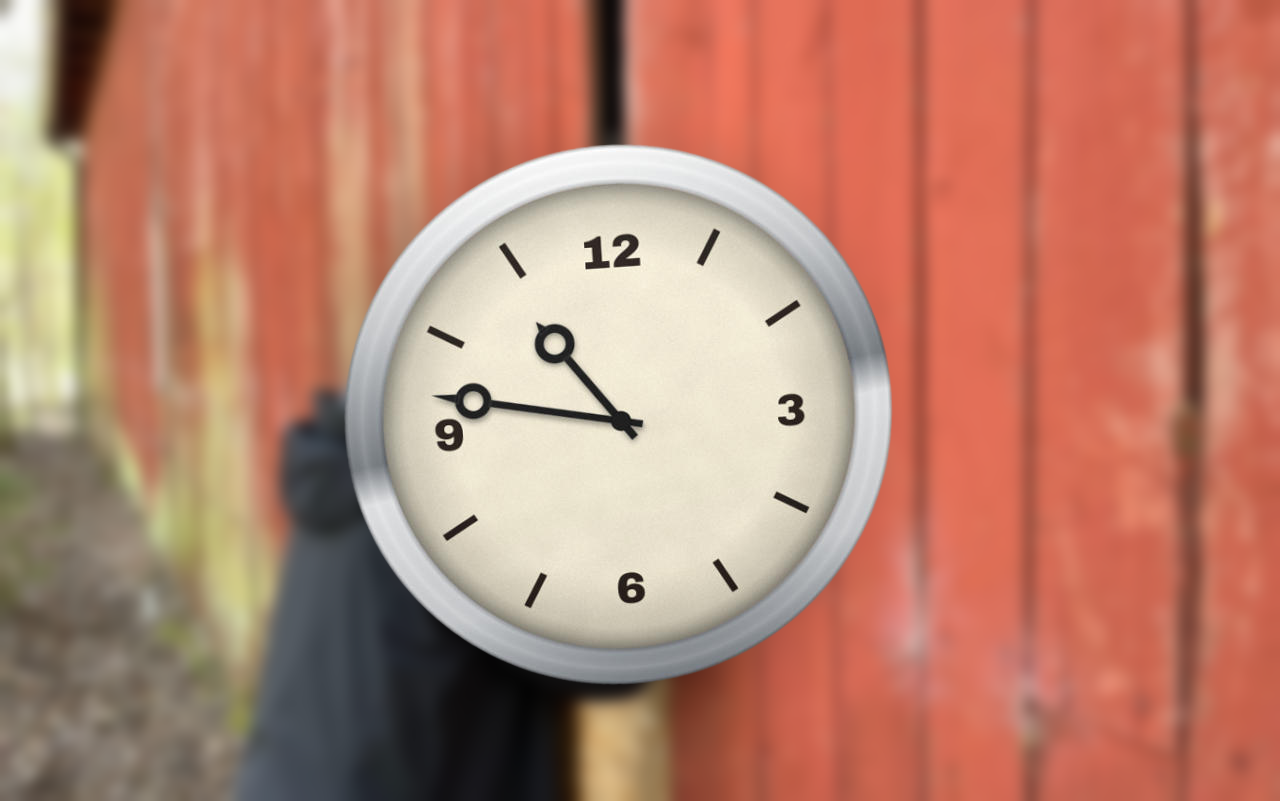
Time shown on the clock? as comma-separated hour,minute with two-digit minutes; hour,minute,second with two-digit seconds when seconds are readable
10,47
